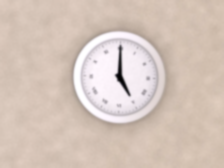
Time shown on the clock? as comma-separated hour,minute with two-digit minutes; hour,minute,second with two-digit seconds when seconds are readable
5,00
